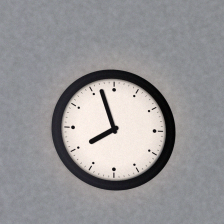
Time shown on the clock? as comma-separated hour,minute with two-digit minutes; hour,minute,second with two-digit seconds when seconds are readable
7,57
